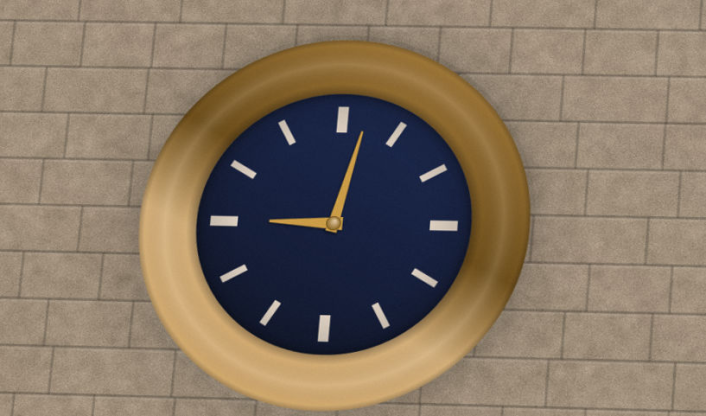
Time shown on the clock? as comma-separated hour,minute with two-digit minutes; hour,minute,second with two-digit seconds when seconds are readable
9,02
